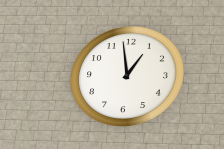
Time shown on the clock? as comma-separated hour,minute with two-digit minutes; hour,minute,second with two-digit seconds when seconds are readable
12,58
